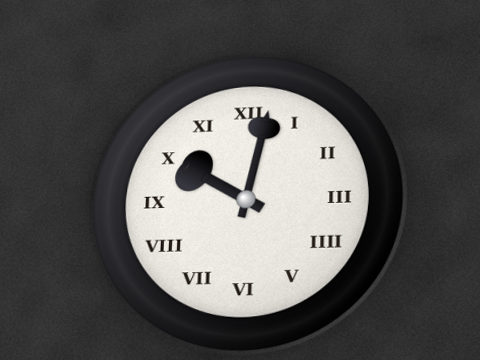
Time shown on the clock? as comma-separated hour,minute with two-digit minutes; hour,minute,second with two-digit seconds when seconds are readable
10,02
